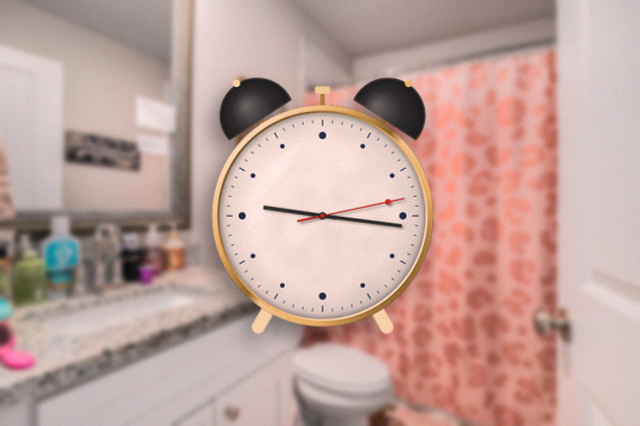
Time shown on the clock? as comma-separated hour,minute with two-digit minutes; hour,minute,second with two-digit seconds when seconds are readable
9,16,13
